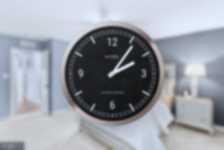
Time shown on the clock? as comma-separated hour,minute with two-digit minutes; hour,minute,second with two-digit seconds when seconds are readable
2,06
